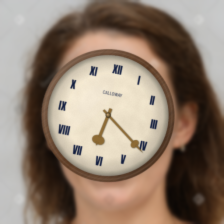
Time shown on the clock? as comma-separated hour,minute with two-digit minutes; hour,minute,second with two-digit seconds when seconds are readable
6,21
